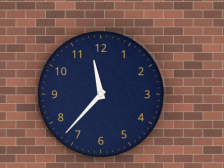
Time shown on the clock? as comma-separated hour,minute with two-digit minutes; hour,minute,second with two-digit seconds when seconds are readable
11,37
